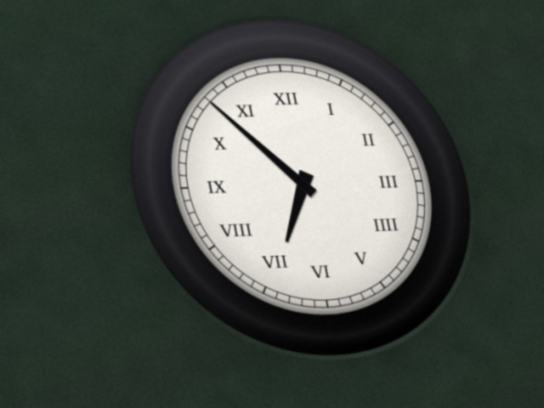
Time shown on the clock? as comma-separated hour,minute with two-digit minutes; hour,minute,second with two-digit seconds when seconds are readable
6,53
